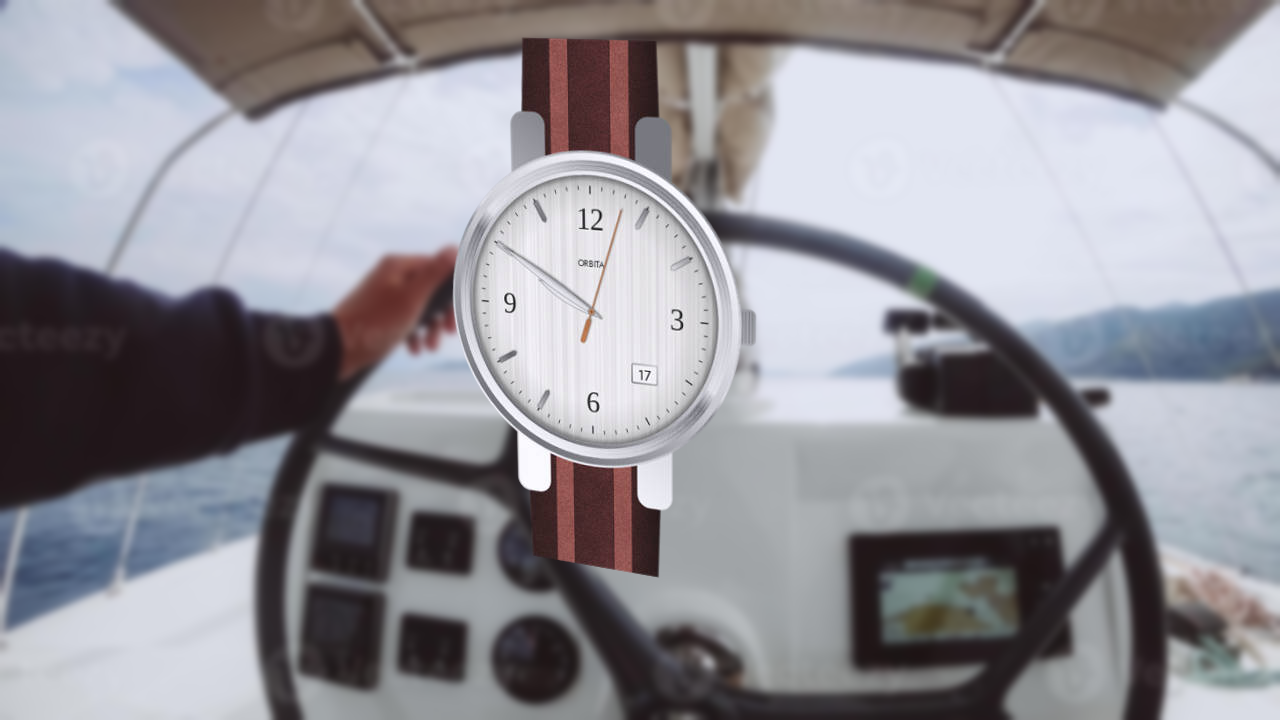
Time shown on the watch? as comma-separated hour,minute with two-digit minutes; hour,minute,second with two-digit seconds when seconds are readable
9,50,03
